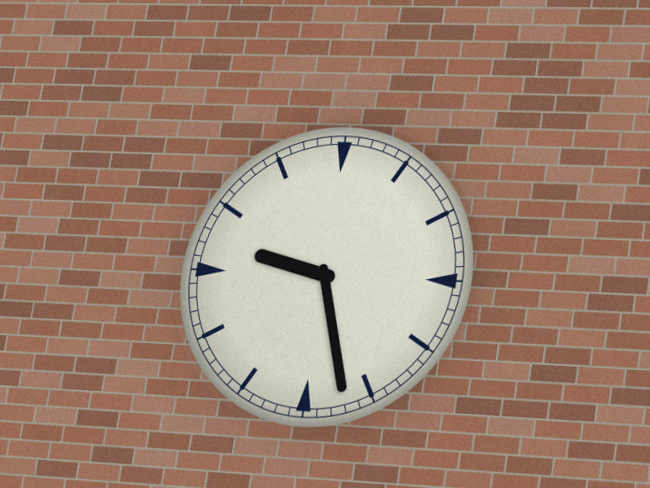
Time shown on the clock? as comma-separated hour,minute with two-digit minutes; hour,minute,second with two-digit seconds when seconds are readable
9,27
